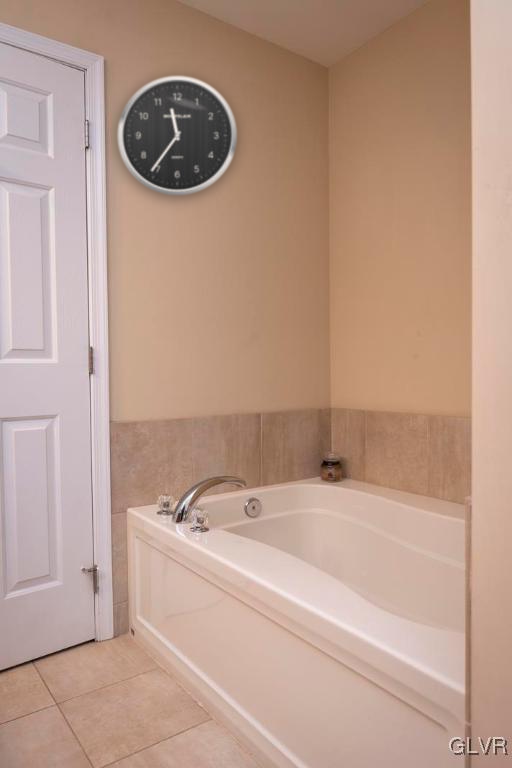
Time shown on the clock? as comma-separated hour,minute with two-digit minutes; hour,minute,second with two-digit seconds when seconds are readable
11,36
